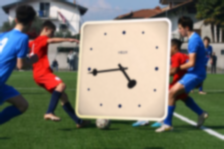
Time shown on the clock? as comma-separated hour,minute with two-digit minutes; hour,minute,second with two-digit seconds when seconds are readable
4,44
